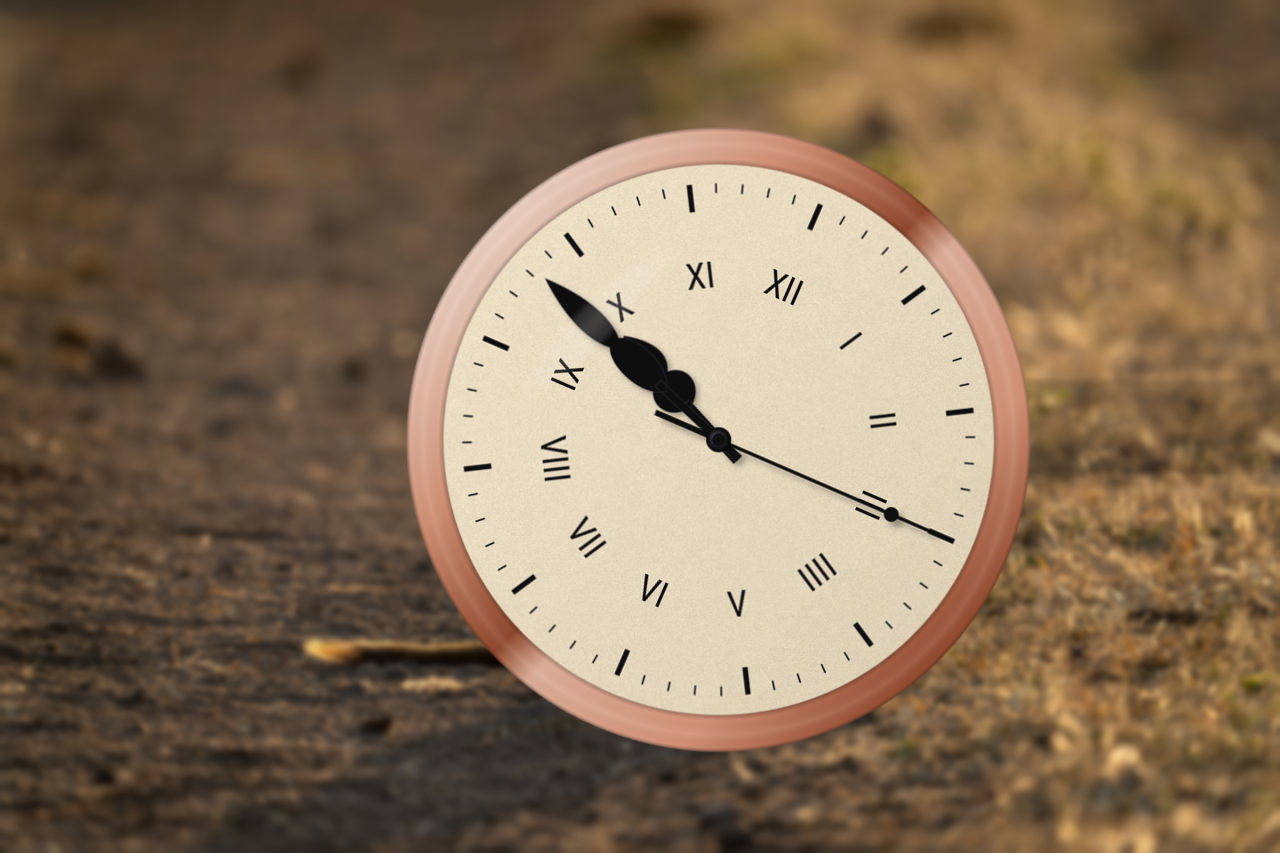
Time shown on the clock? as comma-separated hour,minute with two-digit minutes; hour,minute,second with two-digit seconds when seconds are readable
9,48,15
